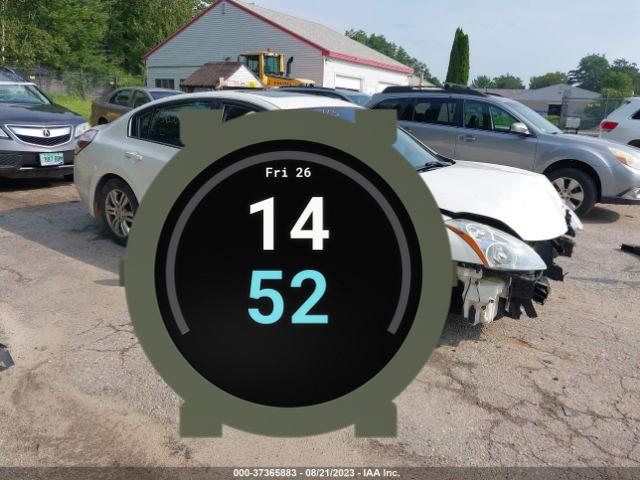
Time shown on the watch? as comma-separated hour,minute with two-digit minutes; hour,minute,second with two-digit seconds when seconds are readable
14,52
